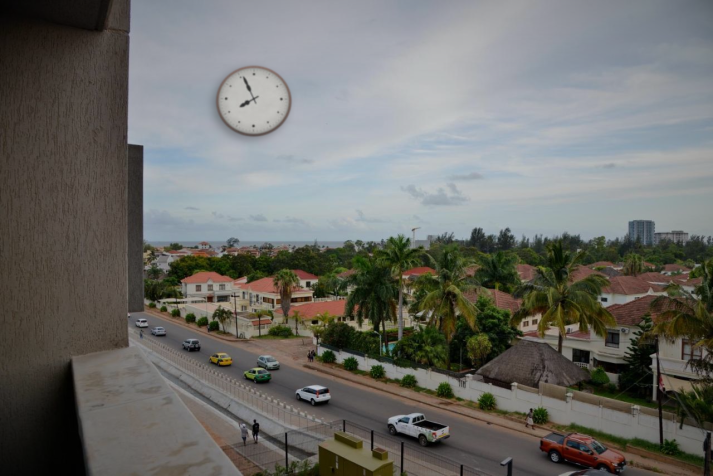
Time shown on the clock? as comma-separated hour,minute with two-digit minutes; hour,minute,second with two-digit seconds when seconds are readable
7,56
